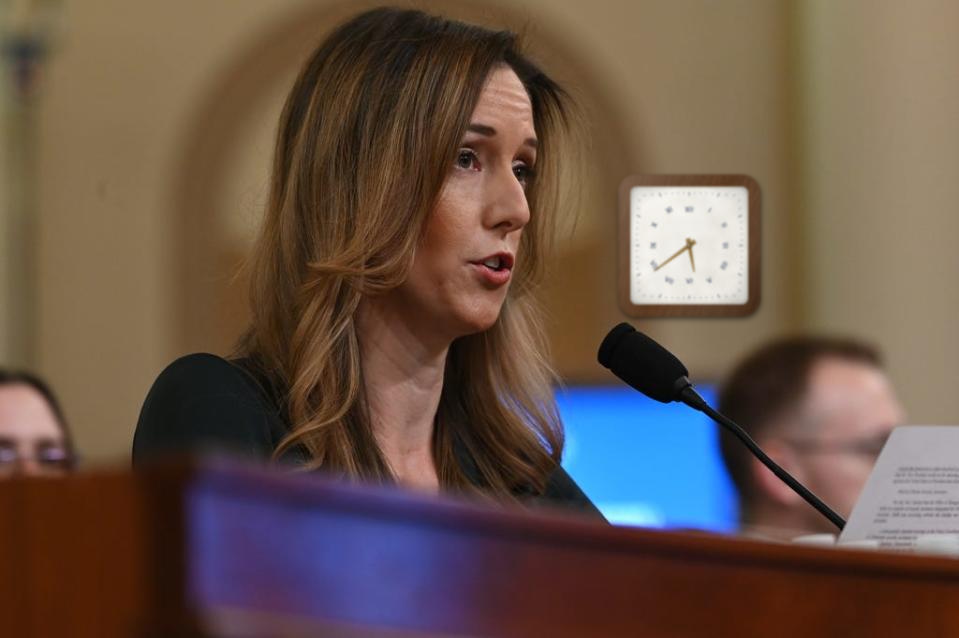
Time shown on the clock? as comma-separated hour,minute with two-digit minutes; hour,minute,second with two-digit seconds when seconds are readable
5,39
